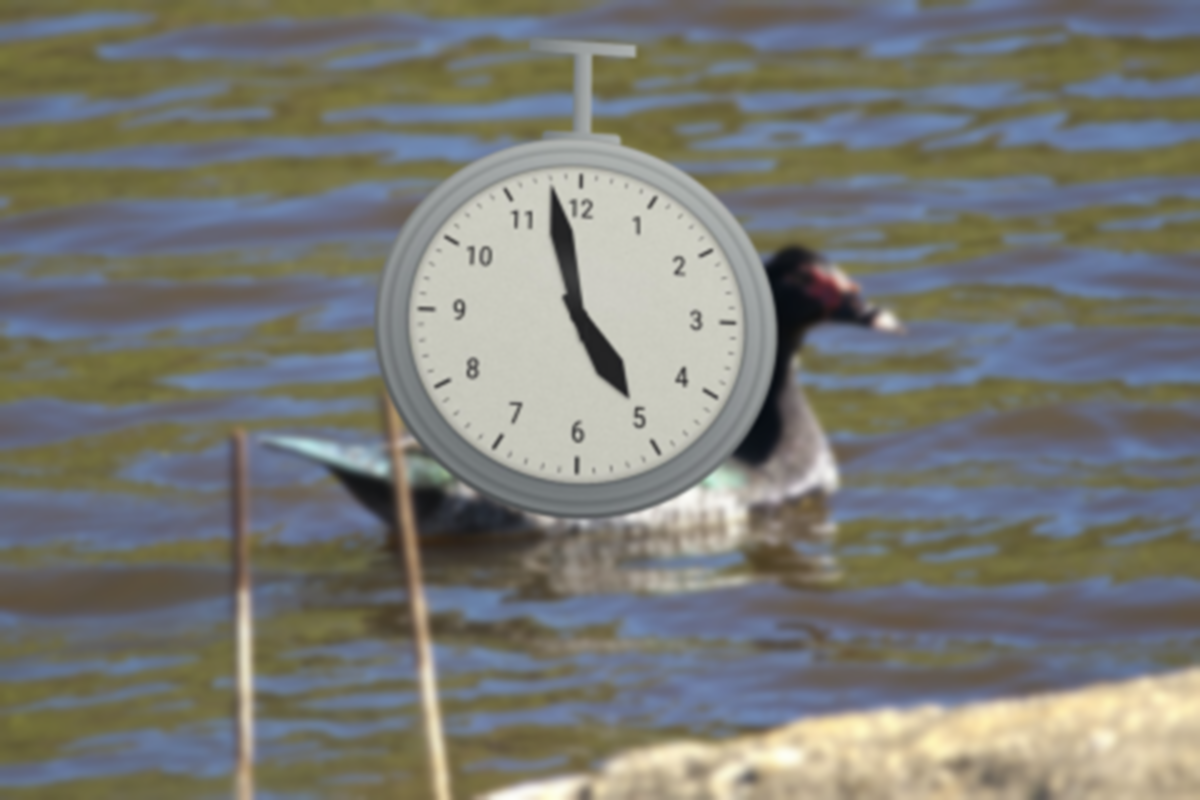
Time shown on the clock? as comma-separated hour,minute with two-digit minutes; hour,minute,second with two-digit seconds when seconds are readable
4,58
